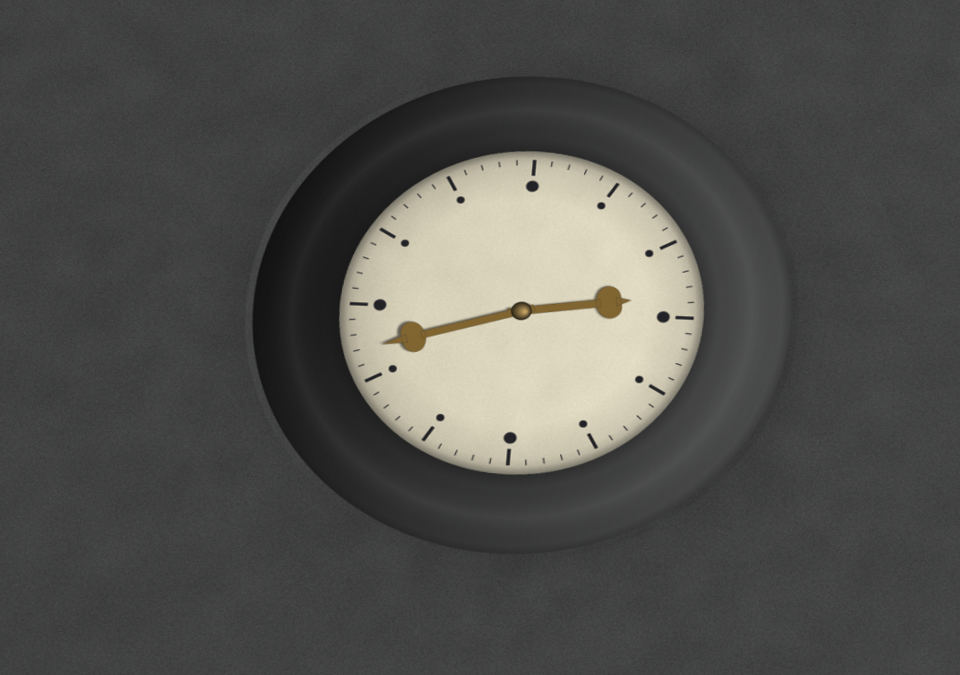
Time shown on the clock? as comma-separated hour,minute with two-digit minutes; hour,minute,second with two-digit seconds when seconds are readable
2,42
